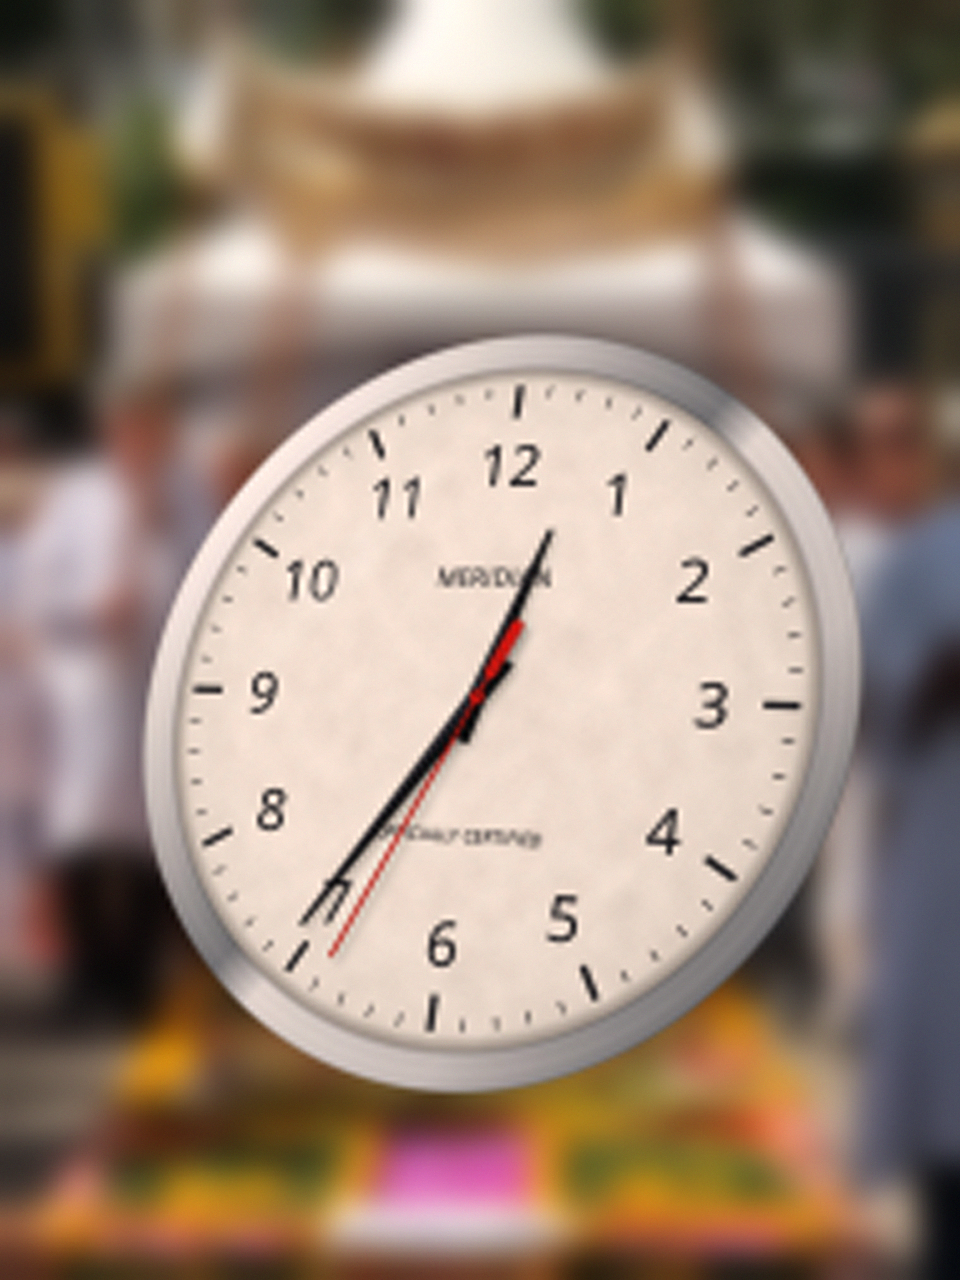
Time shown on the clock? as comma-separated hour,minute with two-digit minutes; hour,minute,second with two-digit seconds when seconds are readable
12,35,34
